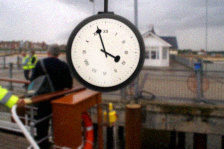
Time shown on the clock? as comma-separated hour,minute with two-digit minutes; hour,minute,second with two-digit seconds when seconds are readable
3,57
